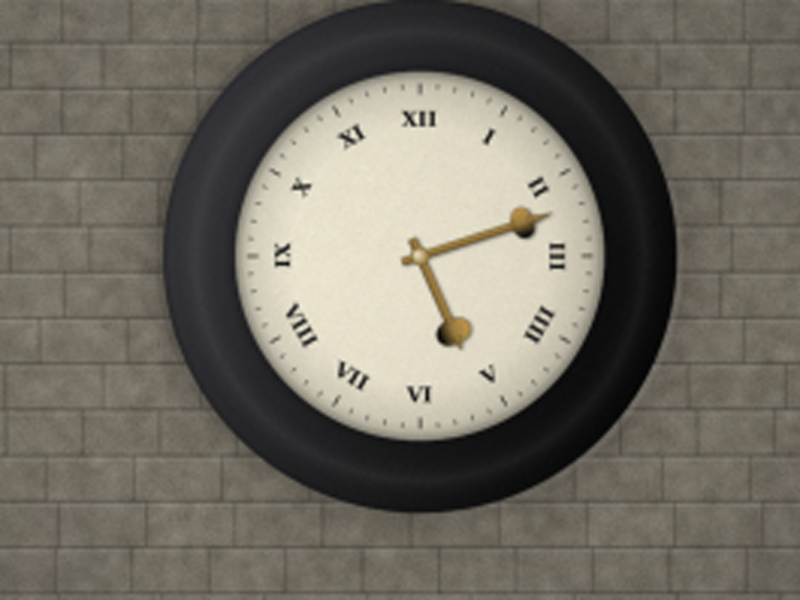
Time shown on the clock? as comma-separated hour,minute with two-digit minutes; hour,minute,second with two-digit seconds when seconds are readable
5,12
